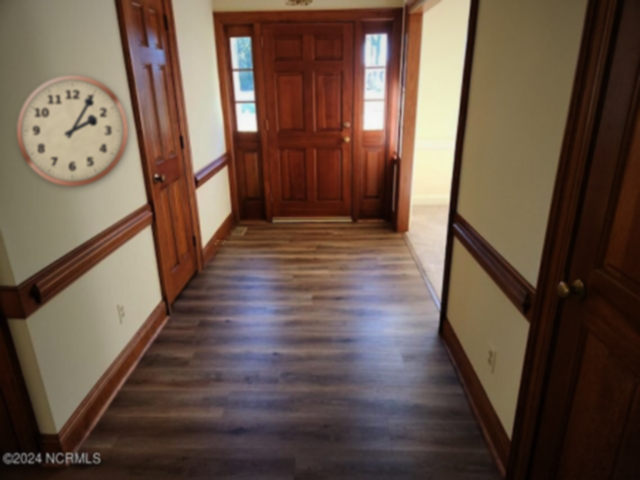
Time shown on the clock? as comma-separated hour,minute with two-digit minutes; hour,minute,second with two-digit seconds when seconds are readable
2,05
